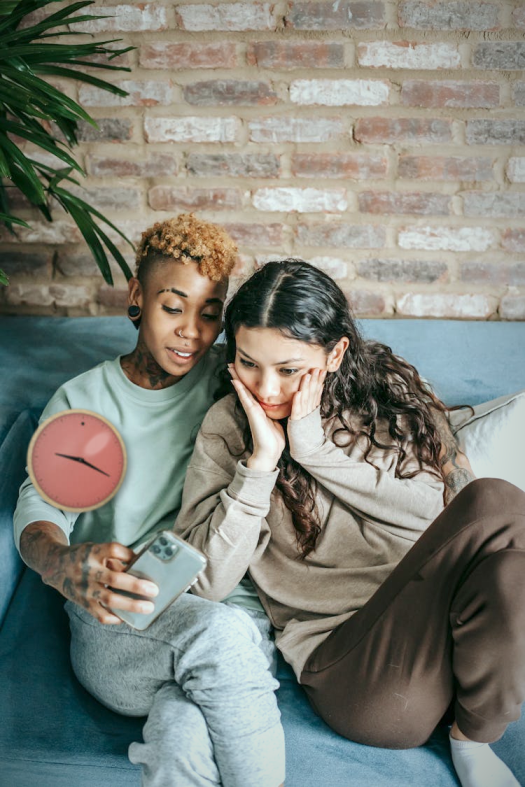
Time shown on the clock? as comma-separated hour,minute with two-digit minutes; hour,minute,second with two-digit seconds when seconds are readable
9,19
